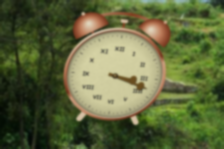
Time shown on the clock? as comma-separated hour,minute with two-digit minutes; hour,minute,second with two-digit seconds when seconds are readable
3,18
